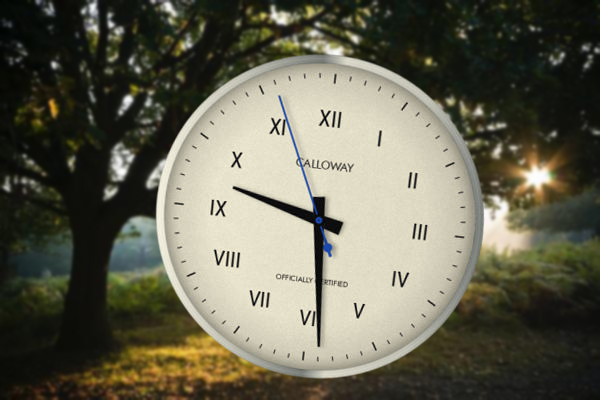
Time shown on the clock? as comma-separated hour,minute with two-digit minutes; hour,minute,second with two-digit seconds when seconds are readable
9,28,56
